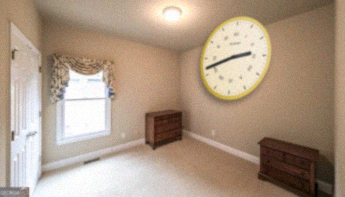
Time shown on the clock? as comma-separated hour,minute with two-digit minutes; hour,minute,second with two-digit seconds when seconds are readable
2,42
